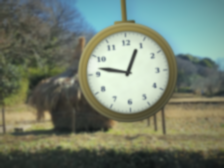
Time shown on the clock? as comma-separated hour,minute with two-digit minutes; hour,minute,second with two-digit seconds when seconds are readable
12,47
